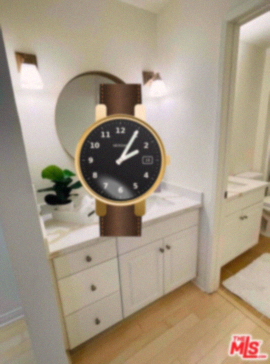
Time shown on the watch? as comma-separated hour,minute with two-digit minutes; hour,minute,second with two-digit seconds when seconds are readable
2,05
